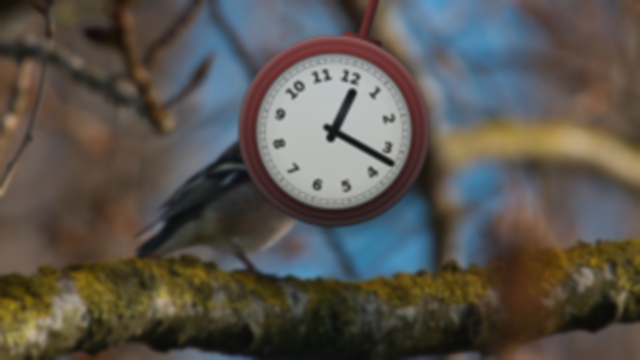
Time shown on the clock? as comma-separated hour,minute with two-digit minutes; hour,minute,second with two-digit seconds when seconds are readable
12,17
